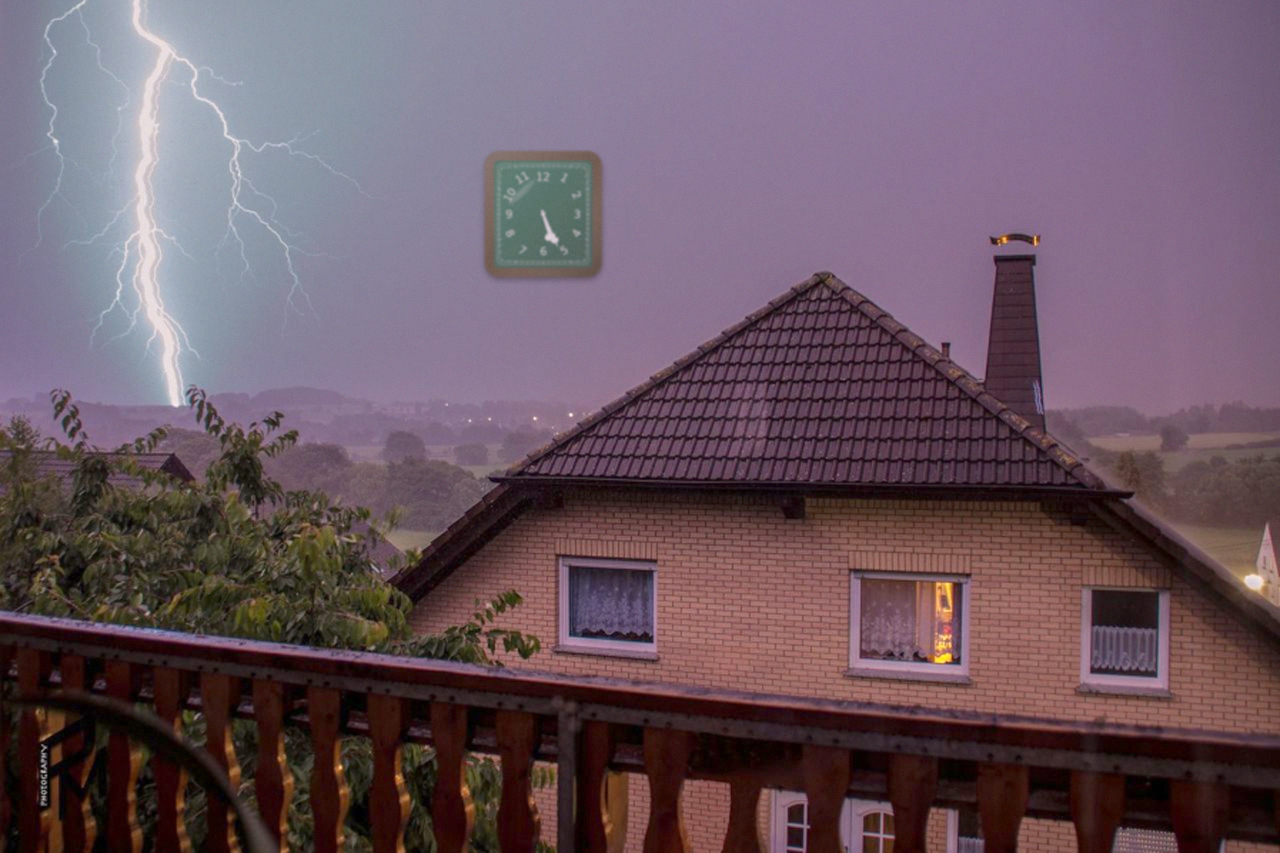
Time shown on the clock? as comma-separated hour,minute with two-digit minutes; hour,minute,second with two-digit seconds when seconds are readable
5,26
